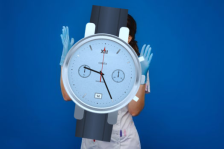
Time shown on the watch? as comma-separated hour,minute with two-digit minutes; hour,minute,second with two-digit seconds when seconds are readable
9,25
